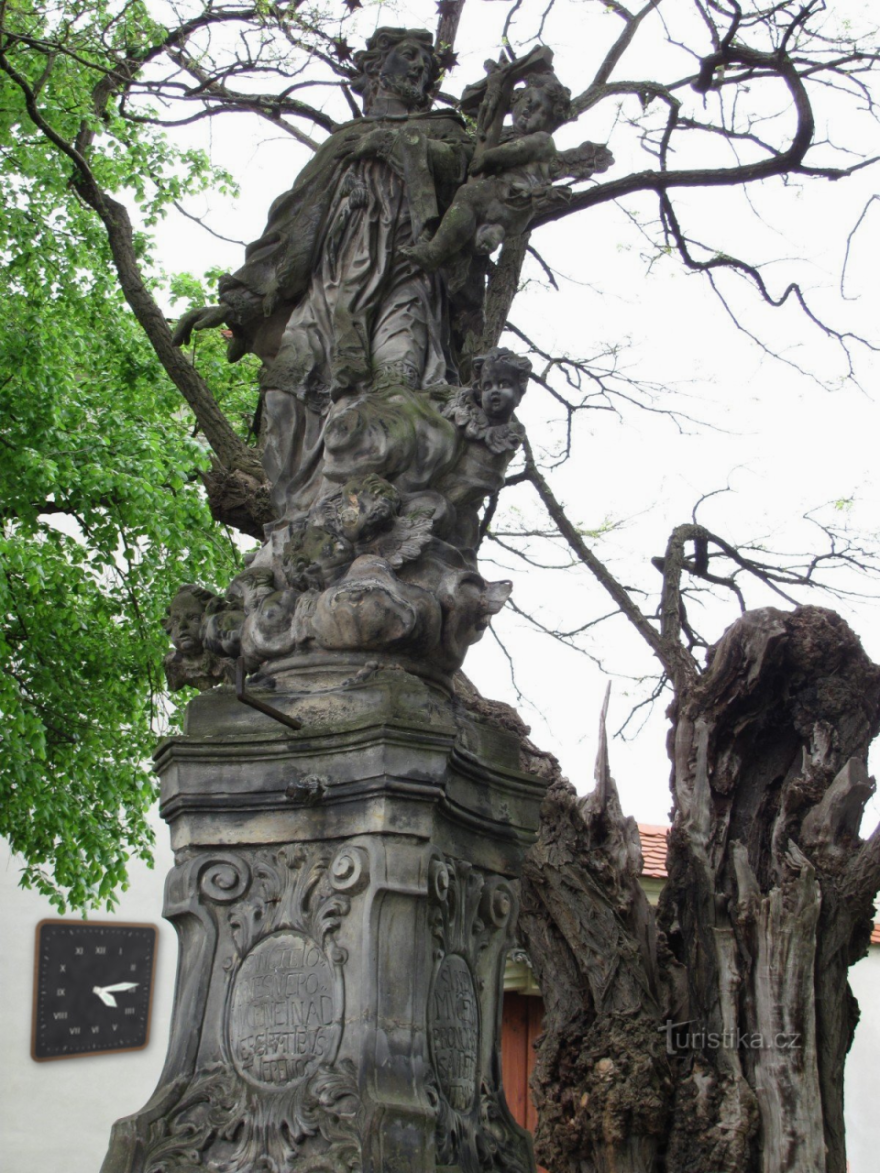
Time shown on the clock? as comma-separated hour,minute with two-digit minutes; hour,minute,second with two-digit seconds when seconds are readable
4,14
